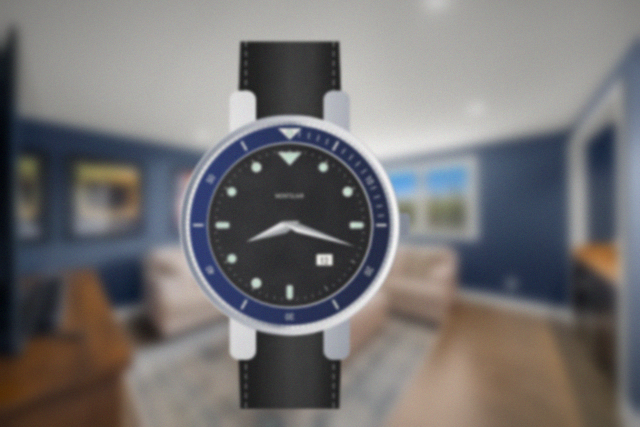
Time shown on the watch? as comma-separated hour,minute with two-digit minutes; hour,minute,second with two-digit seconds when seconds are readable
8,18
